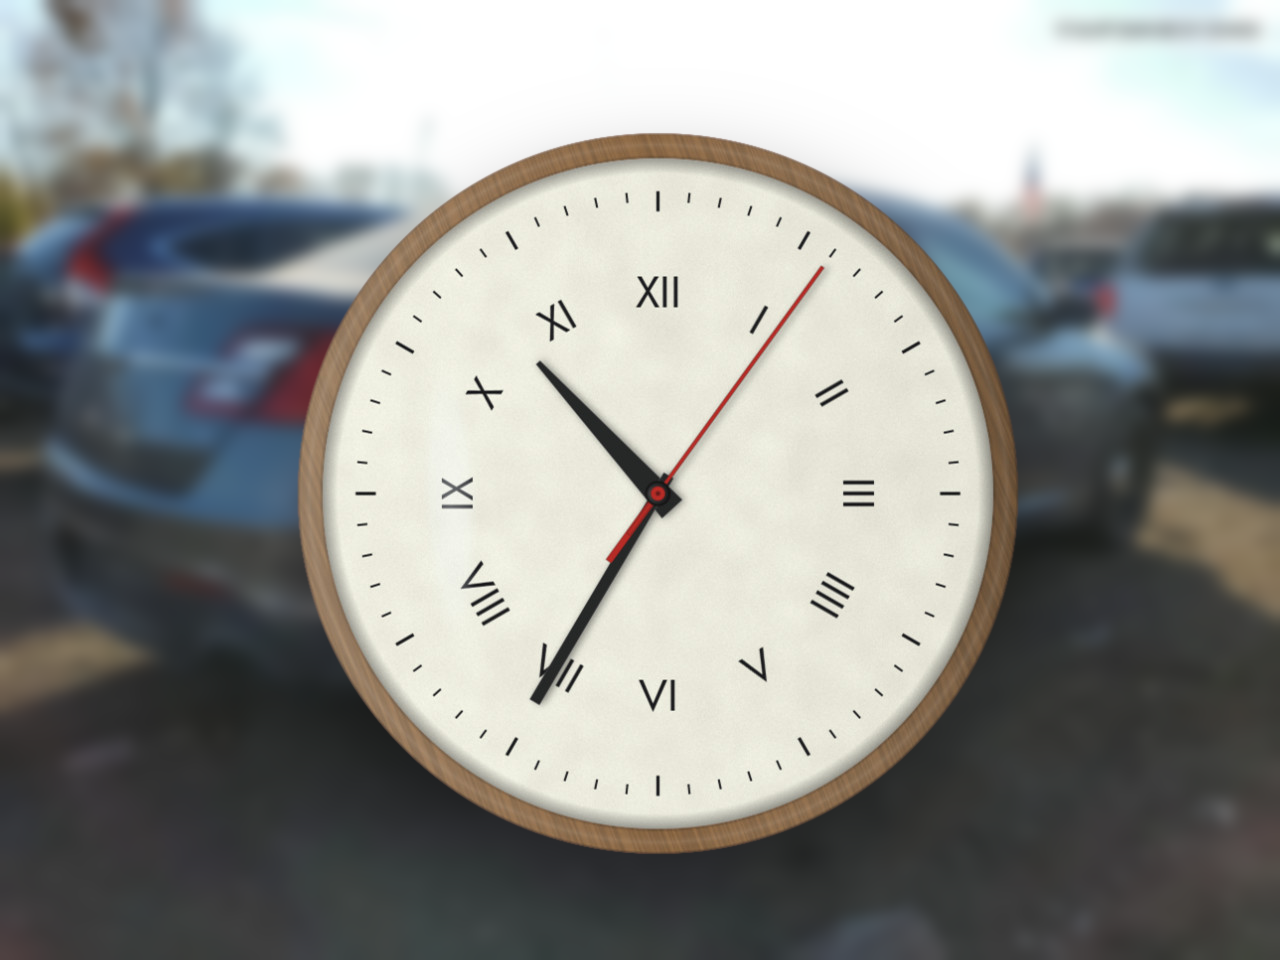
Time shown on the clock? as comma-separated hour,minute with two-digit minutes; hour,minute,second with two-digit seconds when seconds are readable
10,35,06
